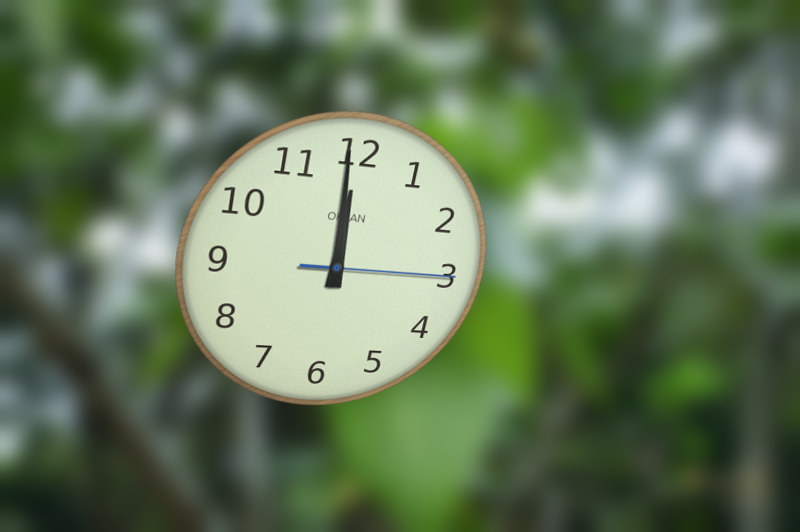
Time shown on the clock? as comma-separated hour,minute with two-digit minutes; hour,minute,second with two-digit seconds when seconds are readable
11,59,15
